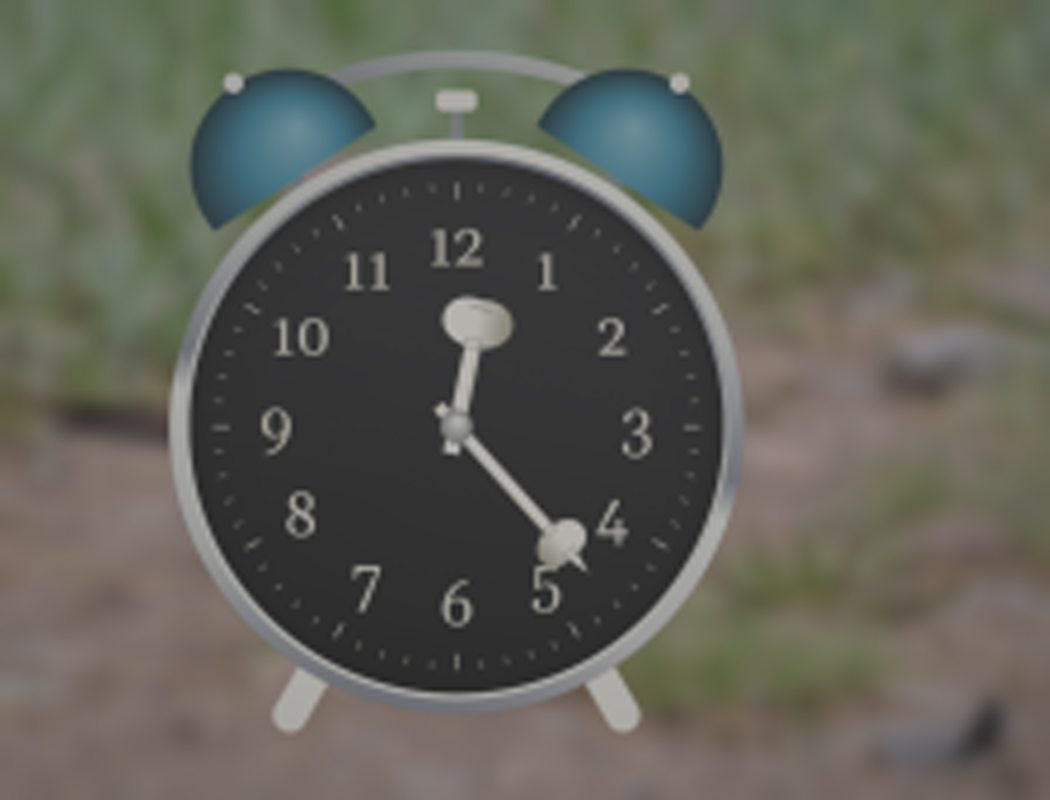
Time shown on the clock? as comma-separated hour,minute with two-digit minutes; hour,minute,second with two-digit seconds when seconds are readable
12,23
